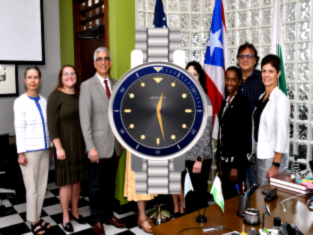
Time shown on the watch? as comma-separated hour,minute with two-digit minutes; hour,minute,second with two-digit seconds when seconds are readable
12,28
